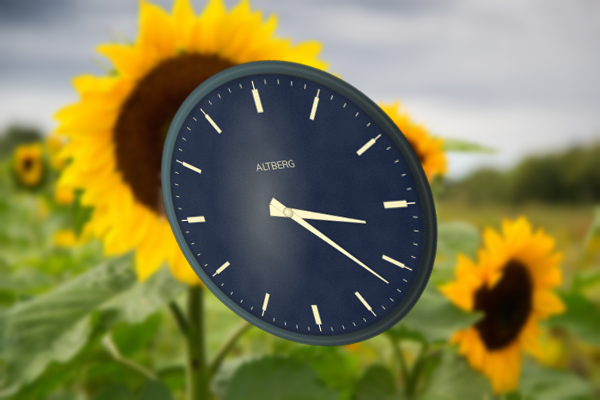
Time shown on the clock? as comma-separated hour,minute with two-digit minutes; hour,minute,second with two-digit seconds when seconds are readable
3,22
